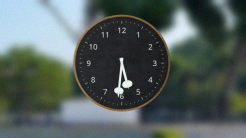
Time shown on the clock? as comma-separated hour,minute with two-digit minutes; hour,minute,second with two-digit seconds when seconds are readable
5,31
